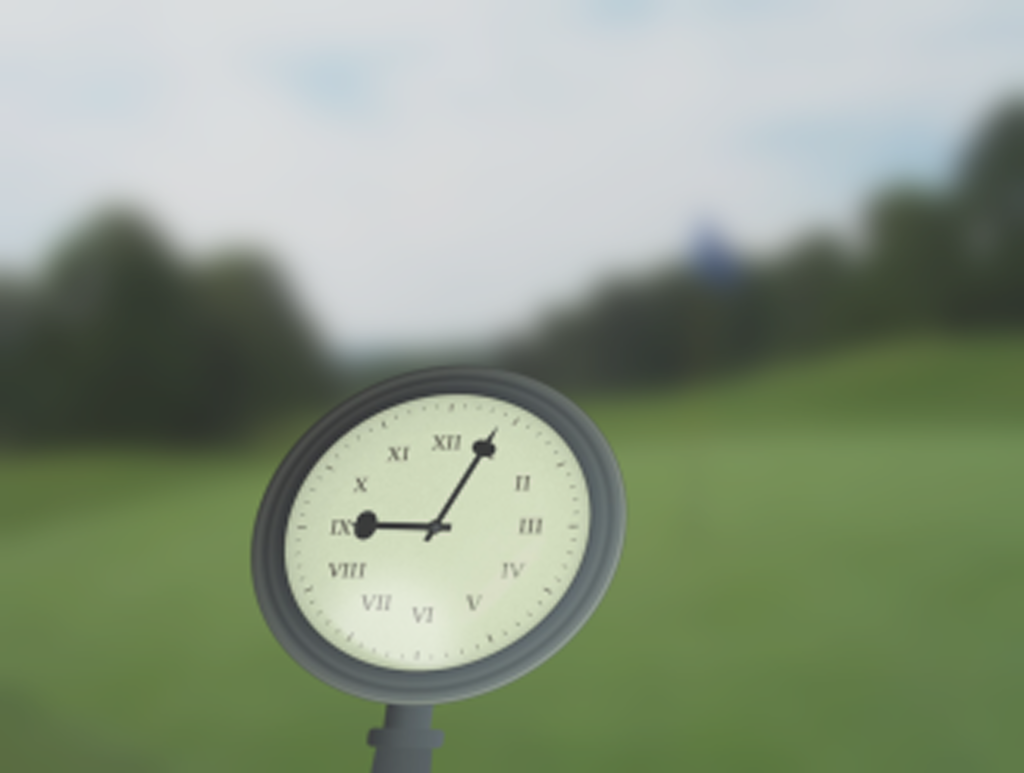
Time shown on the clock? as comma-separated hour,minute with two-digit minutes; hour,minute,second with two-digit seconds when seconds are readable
9,04
